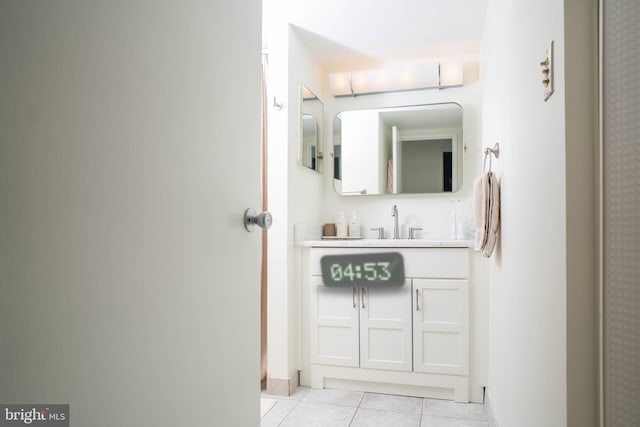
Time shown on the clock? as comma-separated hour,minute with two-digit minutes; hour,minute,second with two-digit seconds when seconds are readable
4,53
